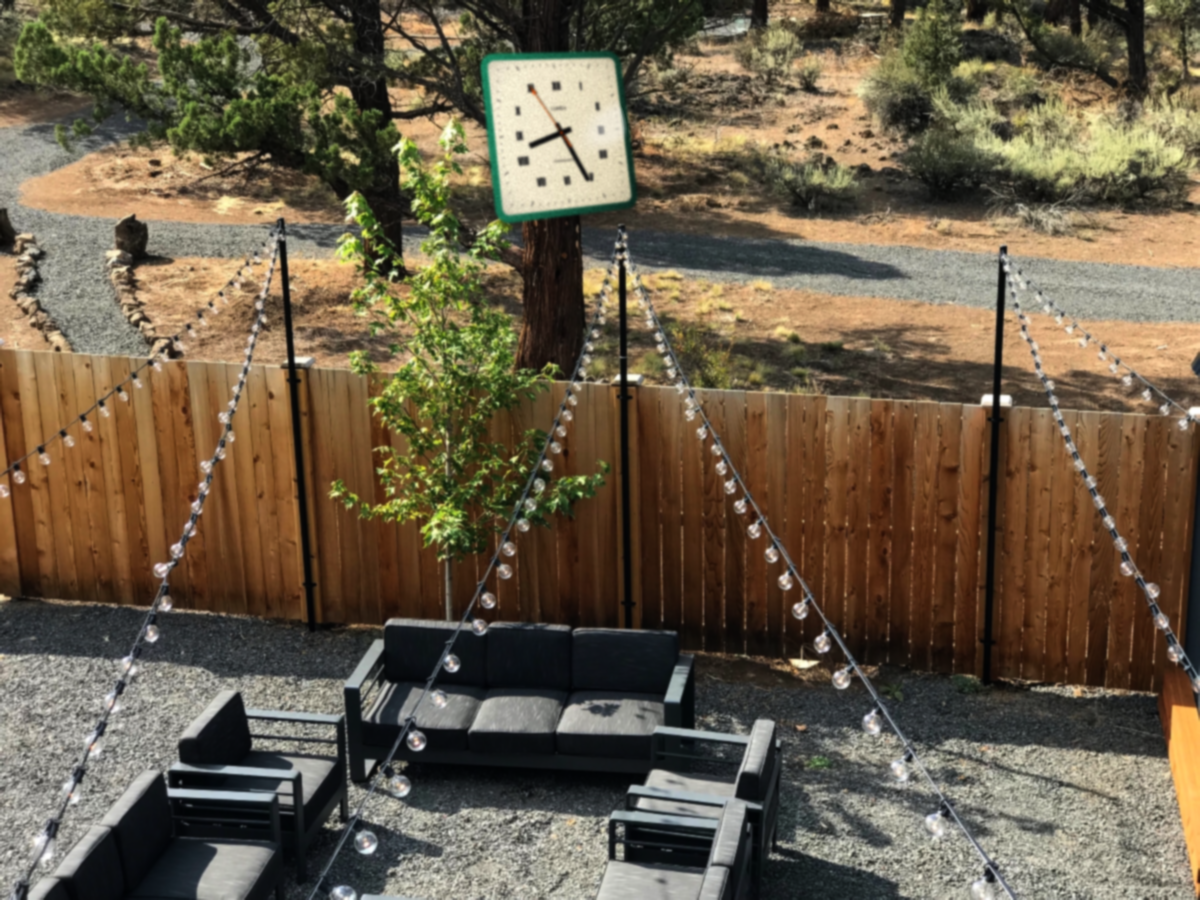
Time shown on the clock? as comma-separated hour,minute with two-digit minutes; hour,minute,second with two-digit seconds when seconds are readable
8,25,55
